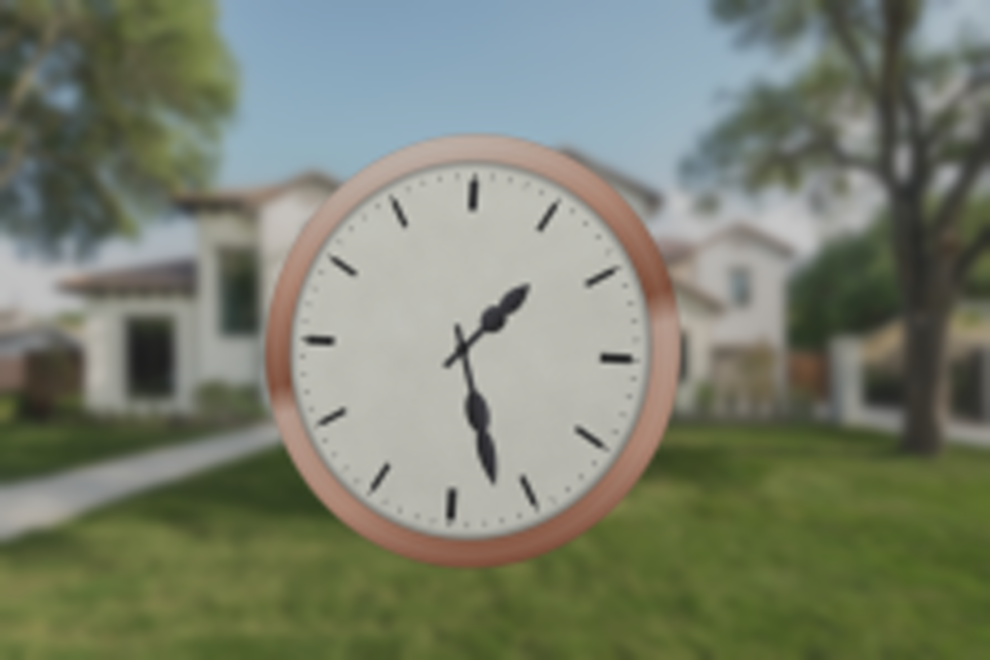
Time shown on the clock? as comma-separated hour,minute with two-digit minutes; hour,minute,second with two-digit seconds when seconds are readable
1,27
